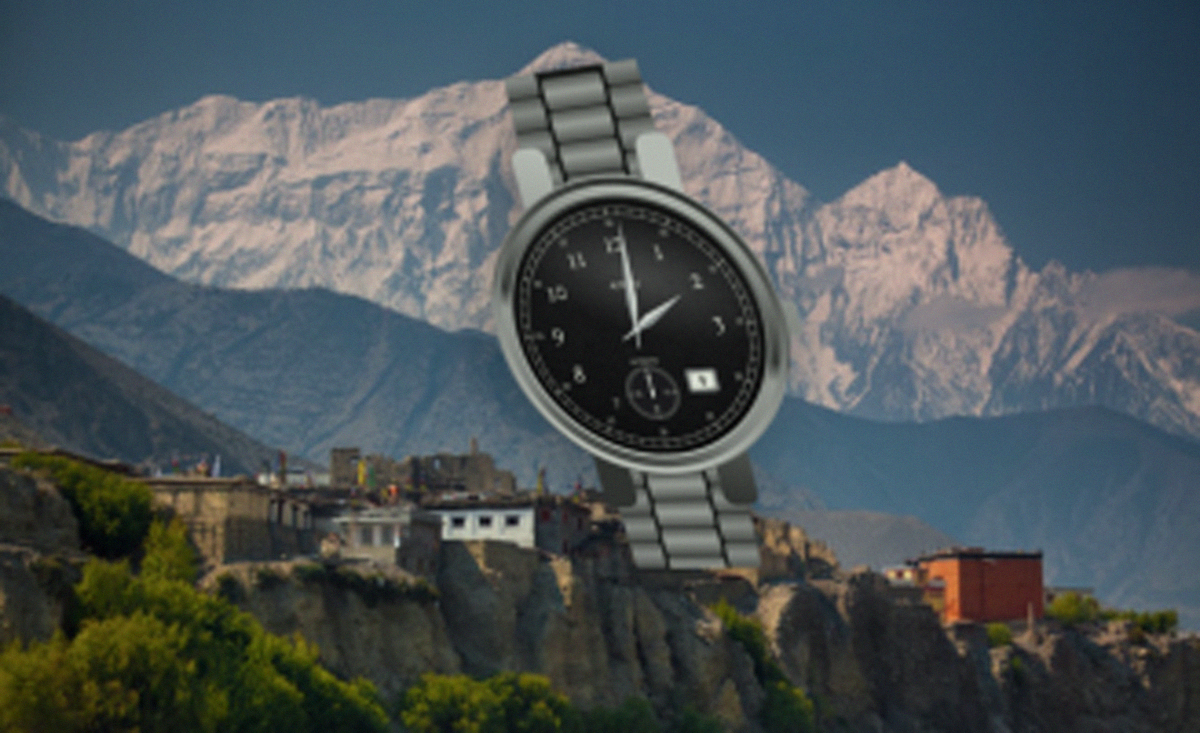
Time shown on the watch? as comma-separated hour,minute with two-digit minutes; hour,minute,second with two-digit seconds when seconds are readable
2,01
